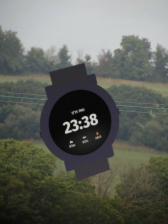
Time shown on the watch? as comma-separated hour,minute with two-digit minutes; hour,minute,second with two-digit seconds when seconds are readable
23,38
